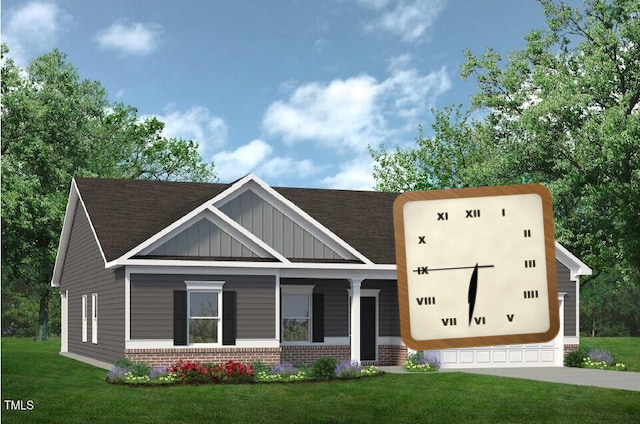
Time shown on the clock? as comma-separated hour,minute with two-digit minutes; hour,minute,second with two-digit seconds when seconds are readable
6,31,45
